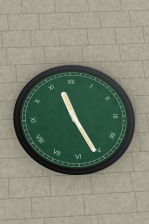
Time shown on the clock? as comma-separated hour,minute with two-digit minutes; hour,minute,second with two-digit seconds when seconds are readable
11,26
